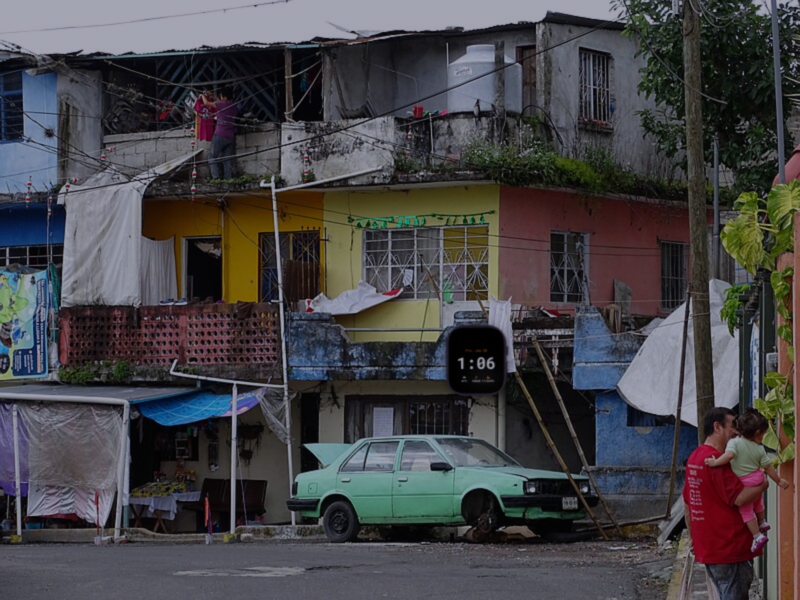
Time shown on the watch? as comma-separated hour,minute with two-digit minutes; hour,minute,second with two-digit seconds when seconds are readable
1,06
